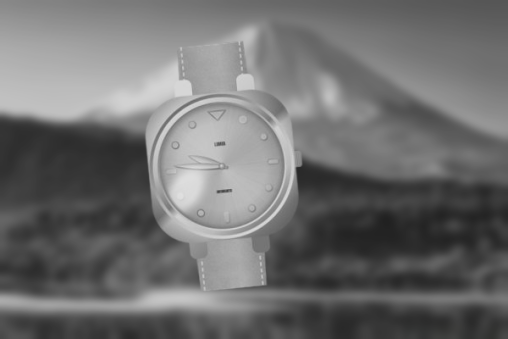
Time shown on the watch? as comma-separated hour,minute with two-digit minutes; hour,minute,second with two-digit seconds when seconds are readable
9,46
